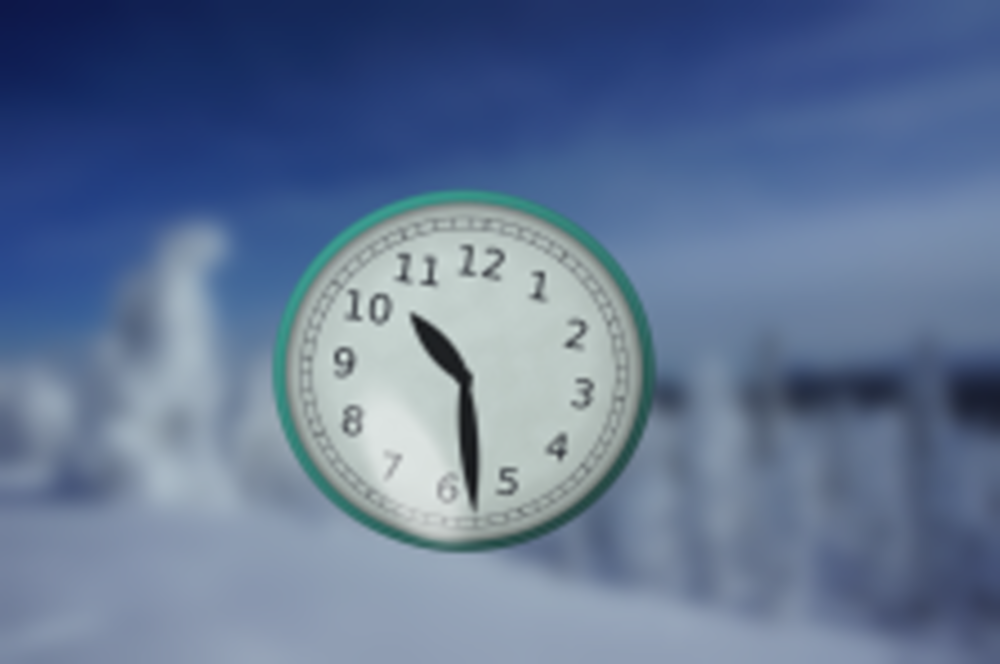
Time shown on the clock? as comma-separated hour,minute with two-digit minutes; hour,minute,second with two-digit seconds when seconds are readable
10,28
